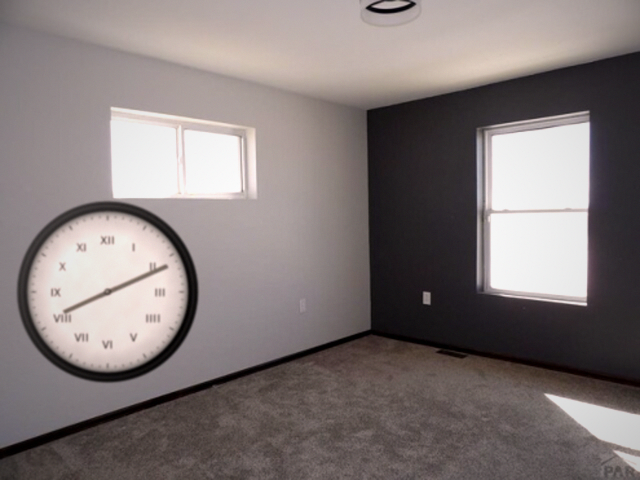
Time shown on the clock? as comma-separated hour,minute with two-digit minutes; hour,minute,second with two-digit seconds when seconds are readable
8,11
